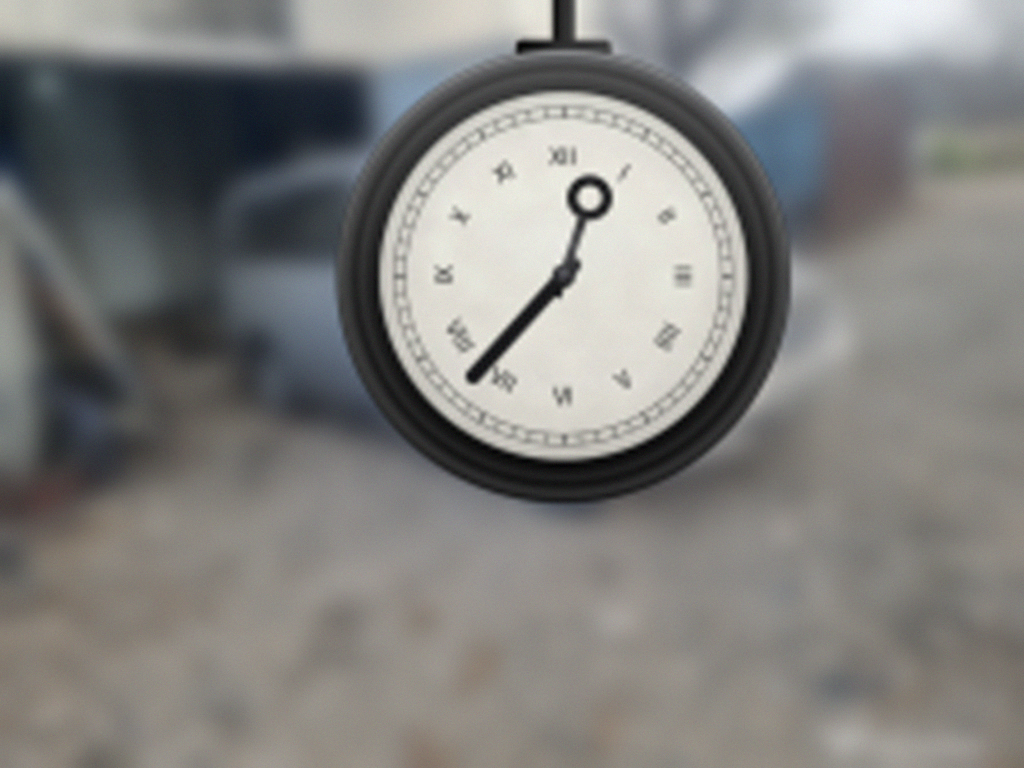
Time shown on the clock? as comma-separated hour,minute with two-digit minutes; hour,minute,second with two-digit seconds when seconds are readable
12,37
